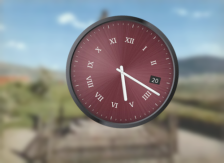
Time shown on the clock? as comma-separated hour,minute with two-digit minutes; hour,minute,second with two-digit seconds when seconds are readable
5,18
